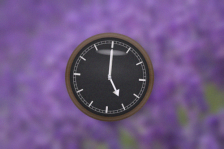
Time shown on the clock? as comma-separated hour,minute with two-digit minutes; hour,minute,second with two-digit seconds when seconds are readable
5,00
